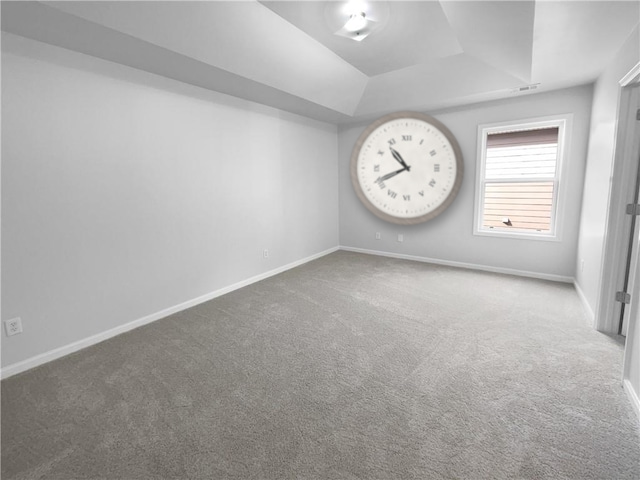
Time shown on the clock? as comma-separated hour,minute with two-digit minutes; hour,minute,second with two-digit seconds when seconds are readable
10,41
